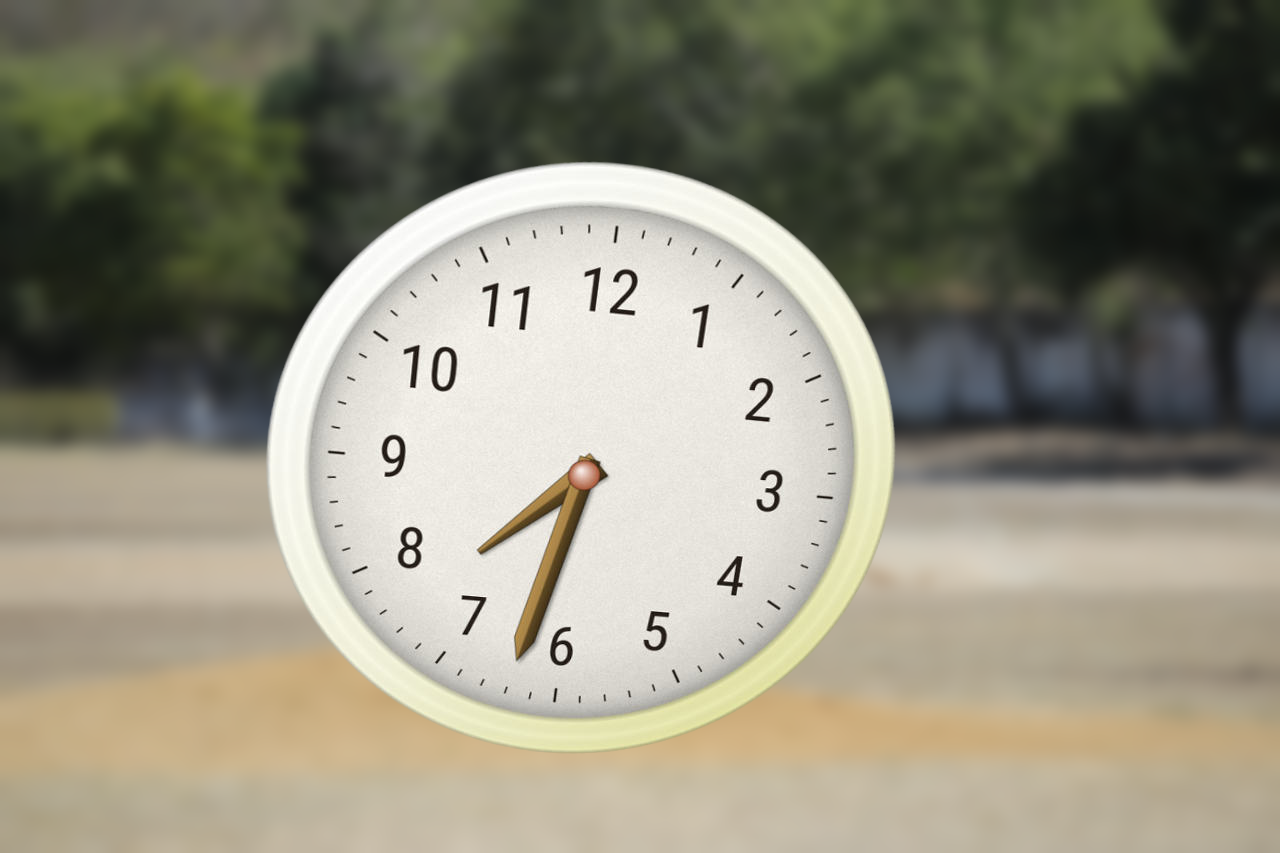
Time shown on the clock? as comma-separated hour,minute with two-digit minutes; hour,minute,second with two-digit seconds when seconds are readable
7,32
